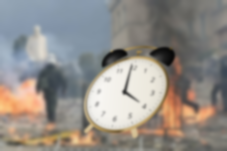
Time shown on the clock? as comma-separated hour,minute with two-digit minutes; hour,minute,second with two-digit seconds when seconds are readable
3,59
